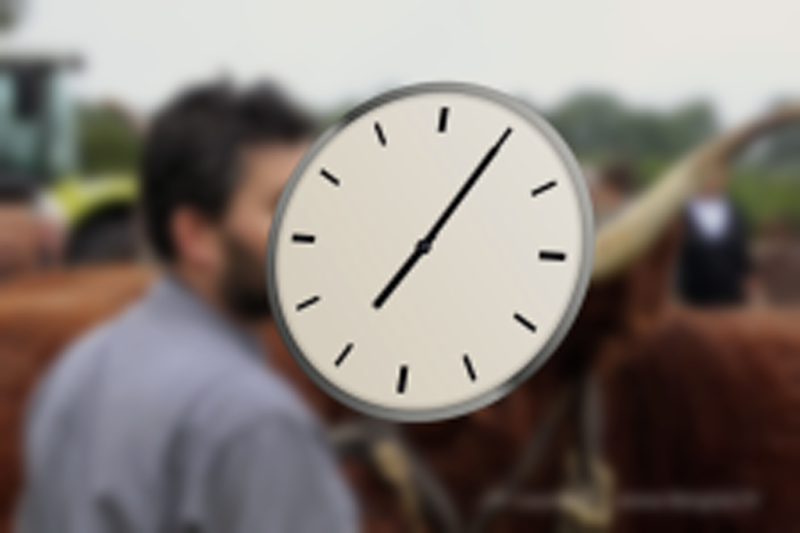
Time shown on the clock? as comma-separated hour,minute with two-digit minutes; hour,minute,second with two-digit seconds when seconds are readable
7,05
